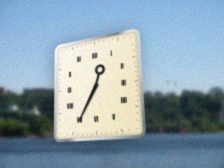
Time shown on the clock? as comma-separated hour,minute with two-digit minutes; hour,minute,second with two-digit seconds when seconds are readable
12,35
